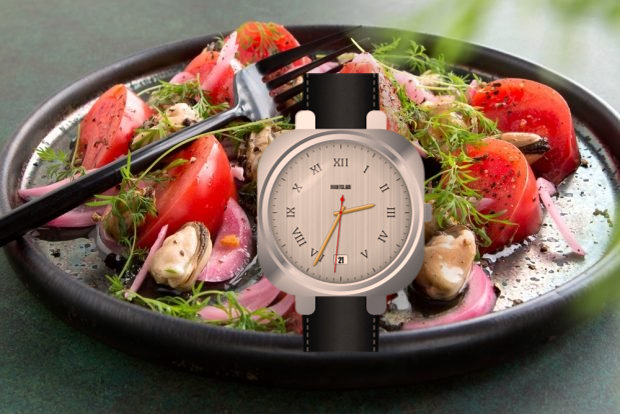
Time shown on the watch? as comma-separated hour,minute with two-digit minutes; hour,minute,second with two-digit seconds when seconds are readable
2,34,31
